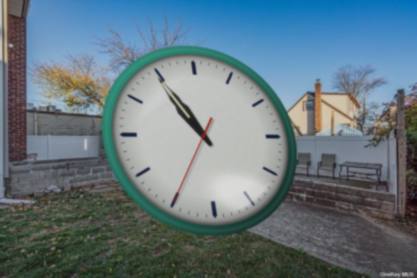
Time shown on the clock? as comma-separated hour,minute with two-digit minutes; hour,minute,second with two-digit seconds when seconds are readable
10,54,35
